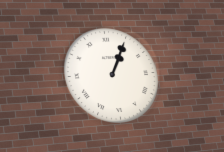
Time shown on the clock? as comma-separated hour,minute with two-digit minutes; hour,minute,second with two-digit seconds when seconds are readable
1,05
